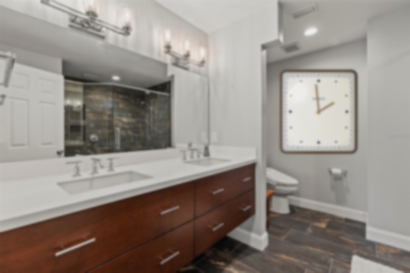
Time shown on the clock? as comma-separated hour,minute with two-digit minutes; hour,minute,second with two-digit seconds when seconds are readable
1,59
